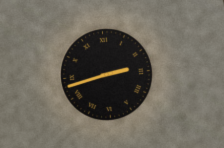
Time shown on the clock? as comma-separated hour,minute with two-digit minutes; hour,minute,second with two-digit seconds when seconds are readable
2,43
